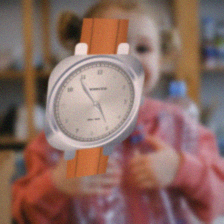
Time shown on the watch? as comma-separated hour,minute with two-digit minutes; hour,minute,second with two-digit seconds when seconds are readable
4,54
